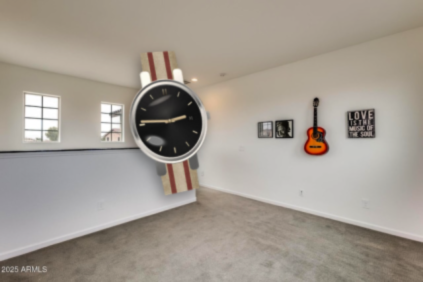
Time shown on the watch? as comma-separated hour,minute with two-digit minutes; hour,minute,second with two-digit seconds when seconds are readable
2,46
